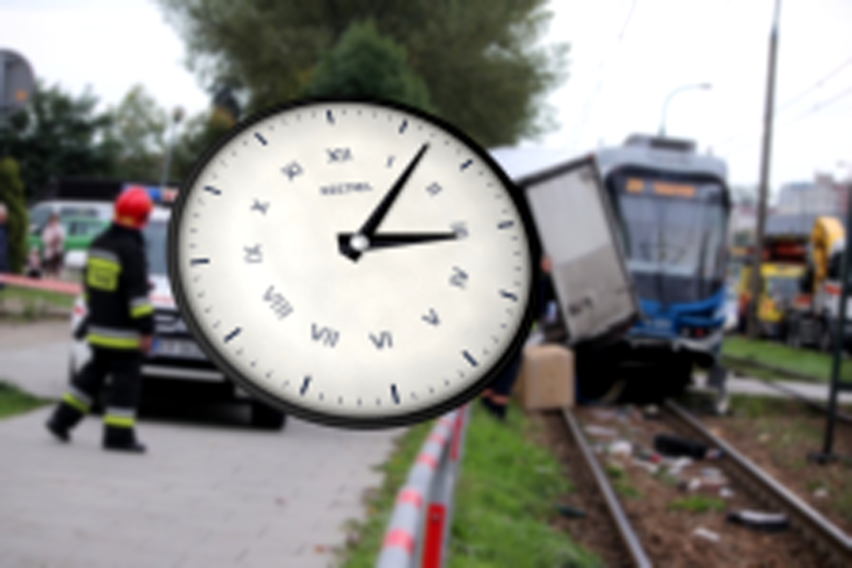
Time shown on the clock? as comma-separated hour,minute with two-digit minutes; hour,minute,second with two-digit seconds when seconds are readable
3,07
